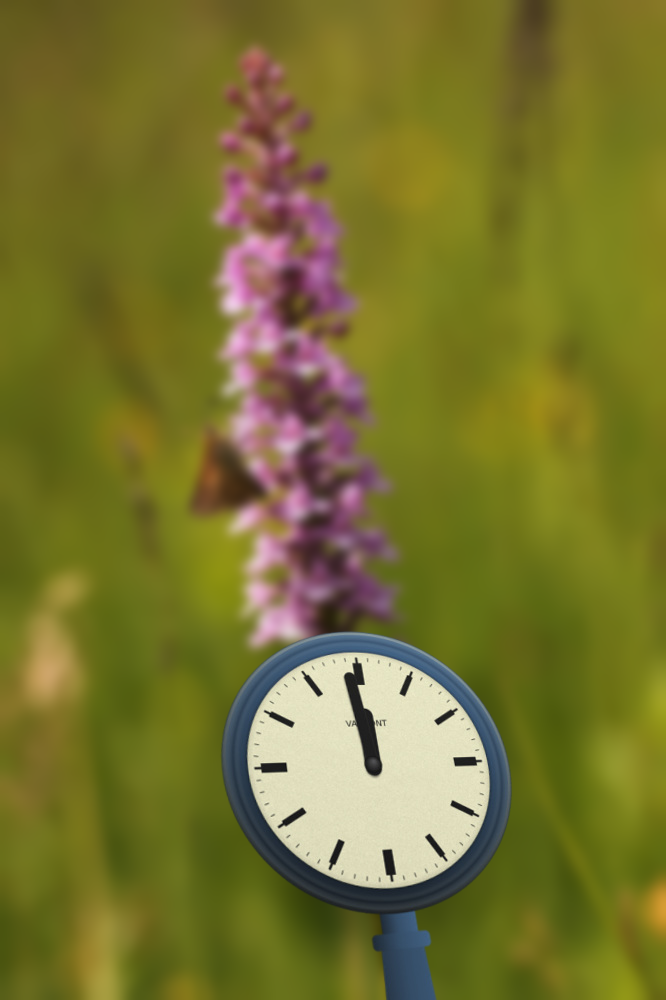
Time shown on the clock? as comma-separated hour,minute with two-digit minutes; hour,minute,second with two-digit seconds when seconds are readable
11,59
